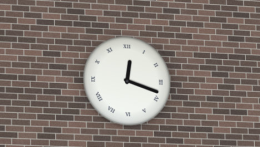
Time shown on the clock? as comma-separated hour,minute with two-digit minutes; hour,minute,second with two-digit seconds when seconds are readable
12,18
